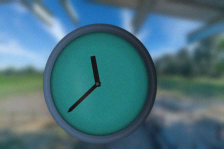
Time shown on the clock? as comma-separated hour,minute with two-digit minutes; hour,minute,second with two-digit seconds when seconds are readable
11,38
